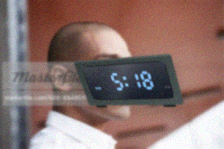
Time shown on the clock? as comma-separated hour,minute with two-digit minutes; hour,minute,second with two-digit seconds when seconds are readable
5,18
